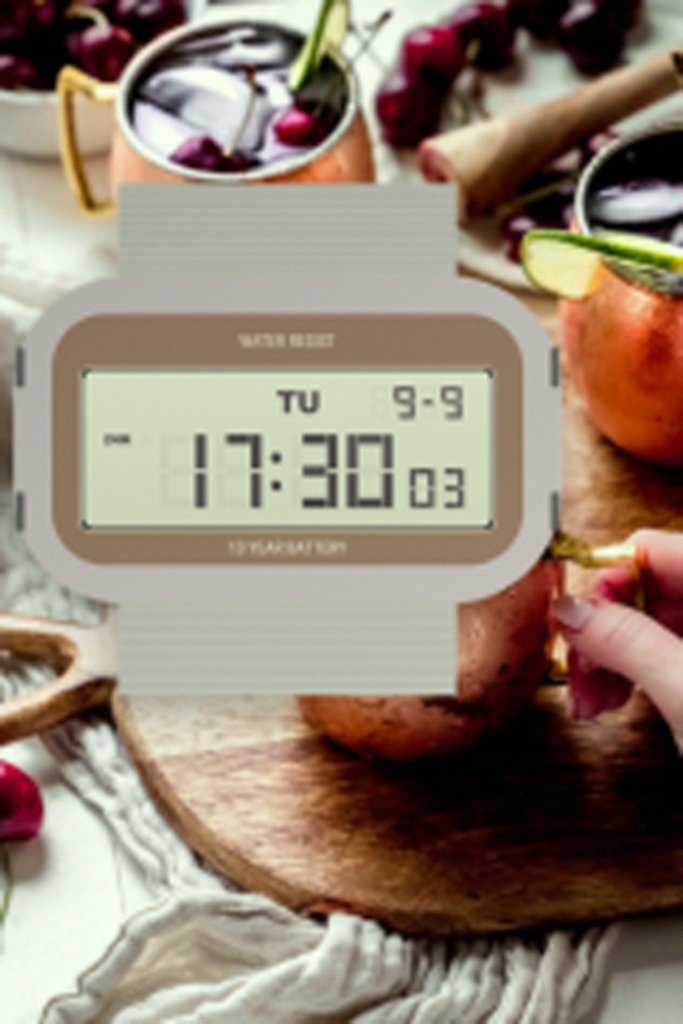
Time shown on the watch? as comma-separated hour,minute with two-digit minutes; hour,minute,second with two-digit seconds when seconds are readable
17,30,03
